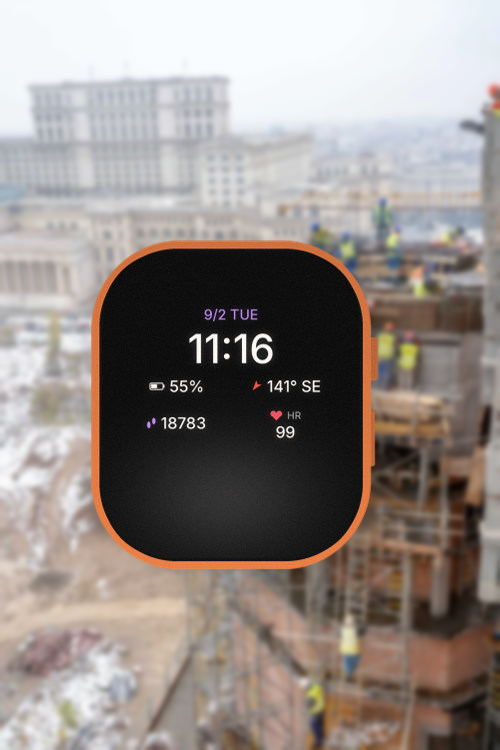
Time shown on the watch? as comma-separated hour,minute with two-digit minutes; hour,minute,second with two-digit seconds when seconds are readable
11,16
